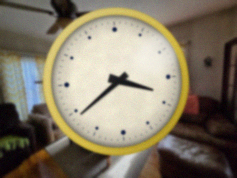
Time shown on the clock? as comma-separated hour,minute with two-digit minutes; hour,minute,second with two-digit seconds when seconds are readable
3,39
